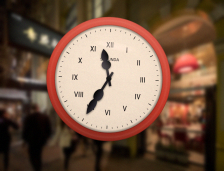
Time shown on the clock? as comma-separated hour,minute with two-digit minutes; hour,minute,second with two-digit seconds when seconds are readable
11,35
